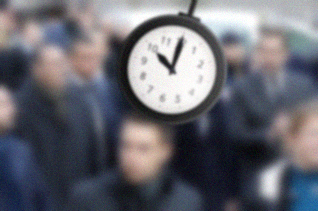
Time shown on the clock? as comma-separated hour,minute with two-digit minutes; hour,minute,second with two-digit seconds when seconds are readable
10,00
